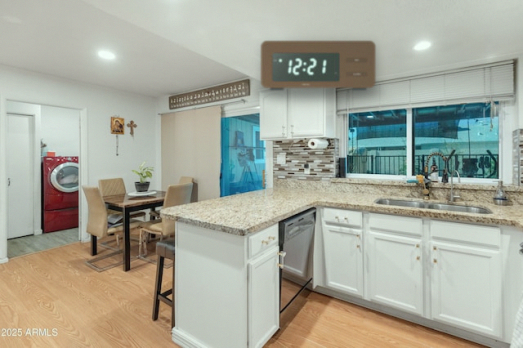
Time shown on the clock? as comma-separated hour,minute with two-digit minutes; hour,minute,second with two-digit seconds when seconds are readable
12,21
